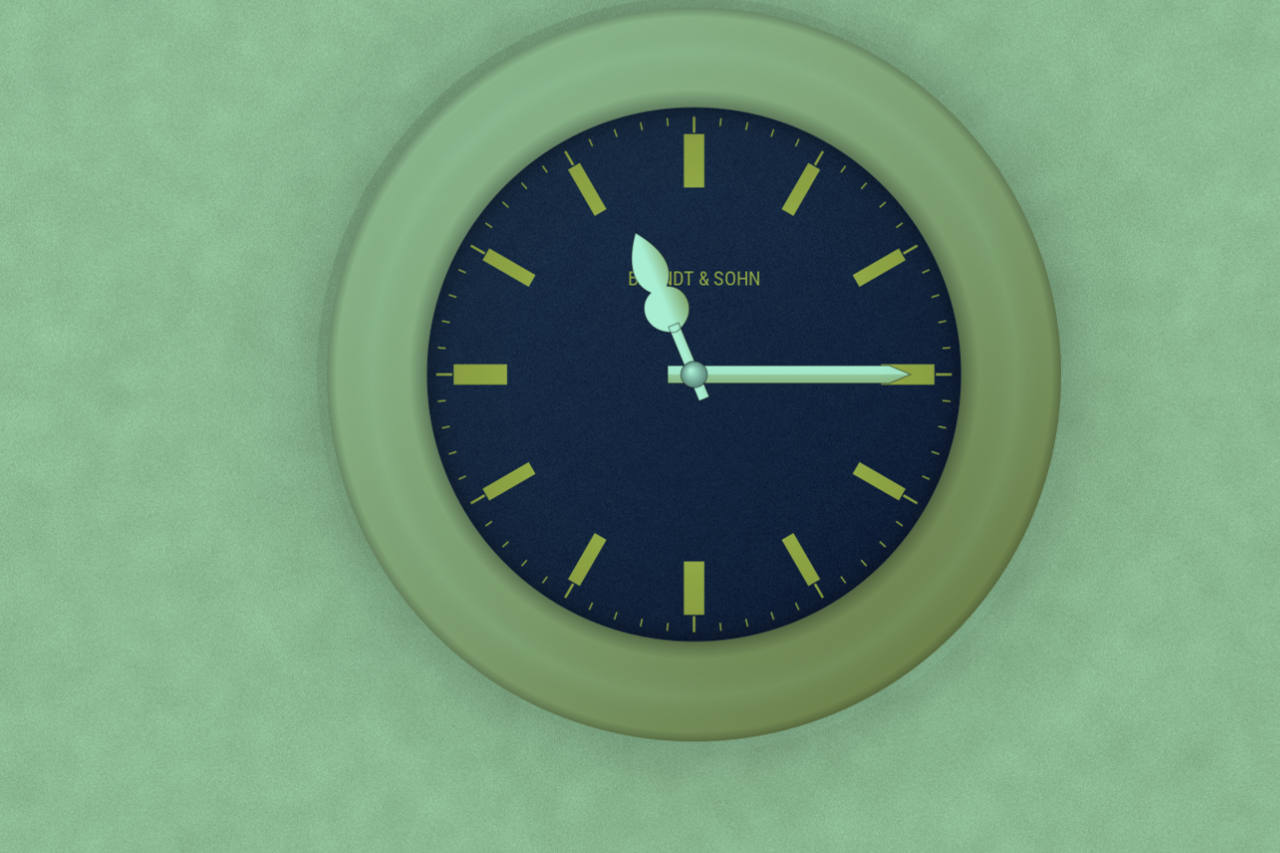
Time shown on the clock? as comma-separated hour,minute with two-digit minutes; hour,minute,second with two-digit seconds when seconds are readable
11,15
